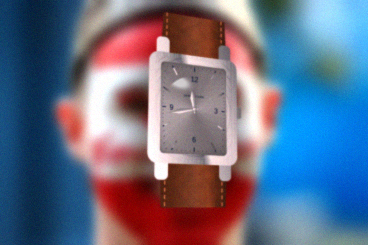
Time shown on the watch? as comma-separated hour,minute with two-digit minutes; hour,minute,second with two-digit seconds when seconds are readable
11,43
